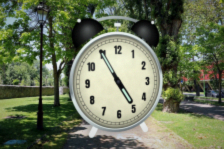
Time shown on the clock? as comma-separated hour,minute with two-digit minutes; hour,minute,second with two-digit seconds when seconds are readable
4,55
